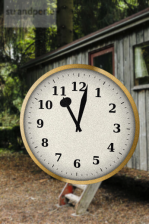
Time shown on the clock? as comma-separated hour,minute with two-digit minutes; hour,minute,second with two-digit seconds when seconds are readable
11,02
